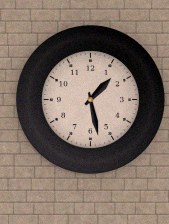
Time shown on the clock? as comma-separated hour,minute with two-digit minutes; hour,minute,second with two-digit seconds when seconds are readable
1,28
